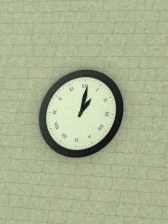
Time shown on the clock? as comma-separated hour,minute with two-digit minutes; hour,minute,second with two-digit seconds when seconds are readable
1,01
